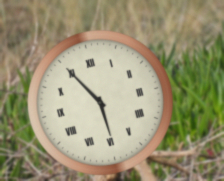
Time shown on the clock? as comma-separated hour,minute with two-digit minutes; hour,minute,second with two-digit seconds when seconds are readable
5,55
